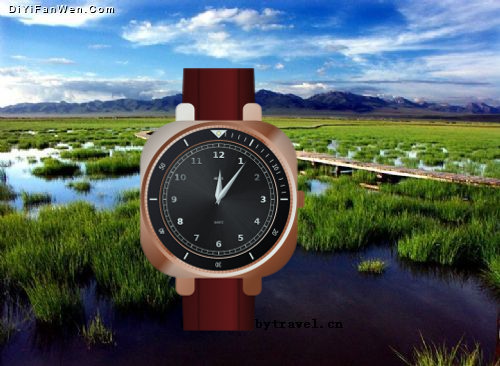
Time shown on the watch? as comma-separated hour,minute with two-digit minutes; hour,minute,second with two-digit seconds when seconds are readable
12,06
